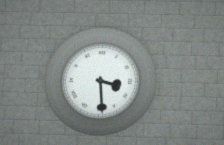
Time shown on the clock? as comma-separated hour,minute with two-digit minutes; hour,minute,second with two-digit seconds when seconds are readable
3,29
